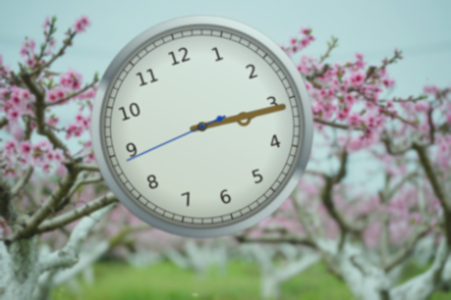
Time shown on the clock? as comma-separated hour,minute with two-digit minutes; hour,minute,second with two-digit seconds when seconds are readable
3,15,44
